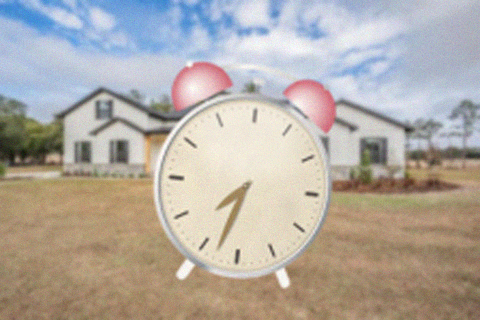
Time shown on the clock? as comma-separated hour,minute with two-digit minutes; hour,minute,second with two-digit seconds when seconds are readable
7,33
